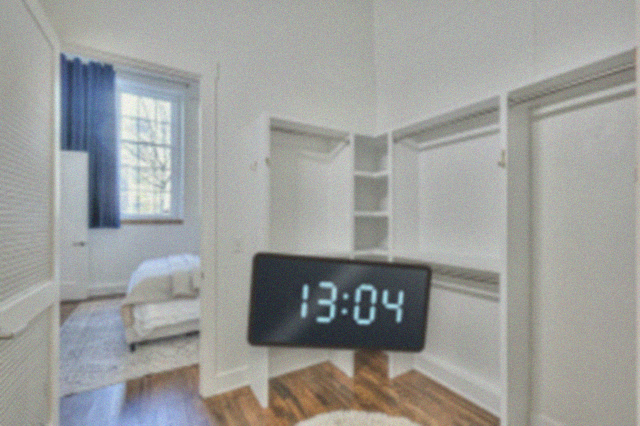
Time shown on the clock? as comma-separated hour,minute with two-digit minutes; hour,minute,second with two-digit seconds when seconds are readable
13,04
